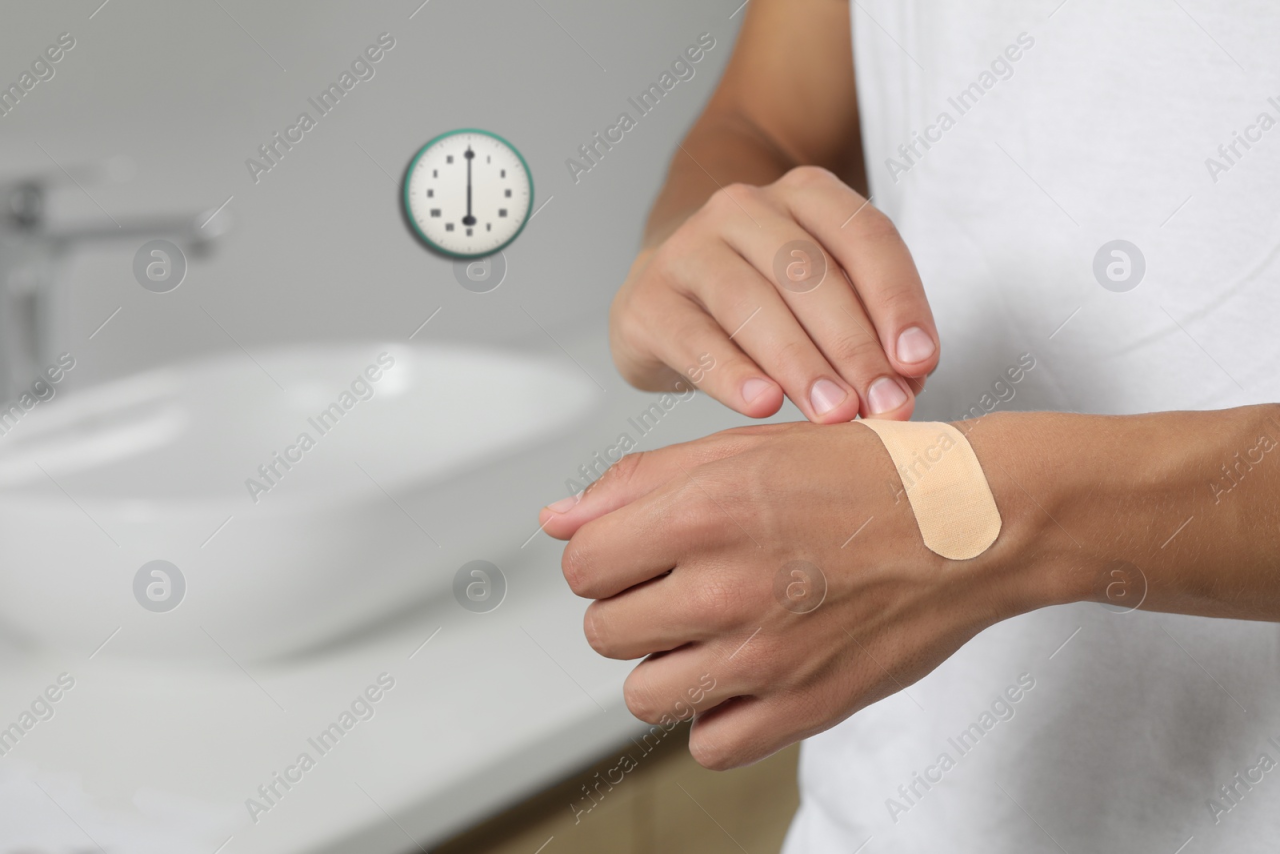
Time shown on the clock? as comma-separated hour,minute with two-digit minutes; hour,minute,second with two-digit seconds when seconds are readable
6,00
